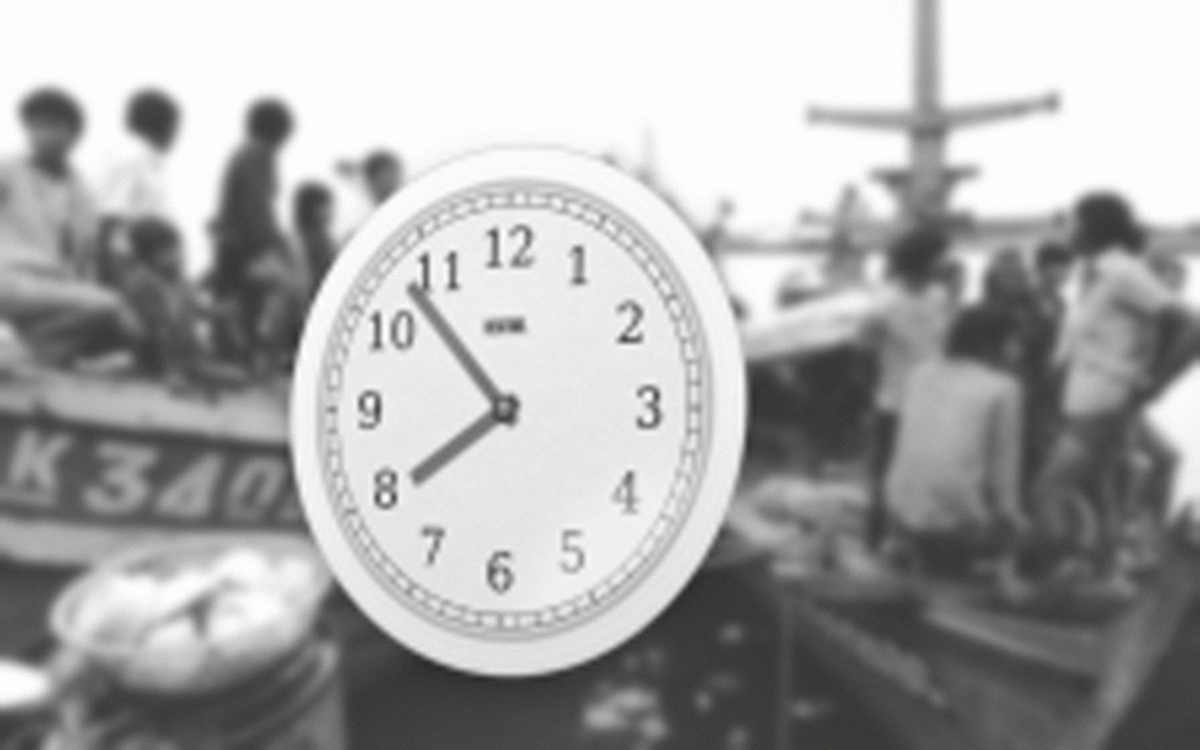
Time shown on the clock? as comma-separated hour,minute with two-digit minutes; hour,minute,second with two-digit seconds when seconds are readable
7,53
